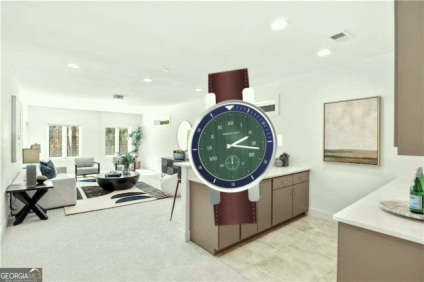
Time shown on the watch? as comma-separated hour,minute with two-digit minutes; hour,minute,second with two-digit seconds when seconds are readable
2,17
